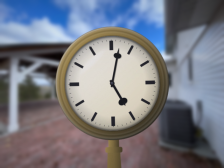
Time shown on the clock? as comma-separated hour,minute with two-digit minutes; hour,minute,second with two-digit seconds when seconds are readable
5,02
